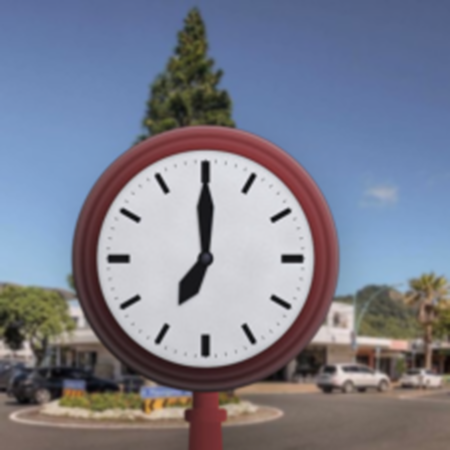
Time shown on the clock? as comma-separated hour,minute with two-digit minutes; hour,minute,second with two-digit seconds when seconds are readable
7,00
